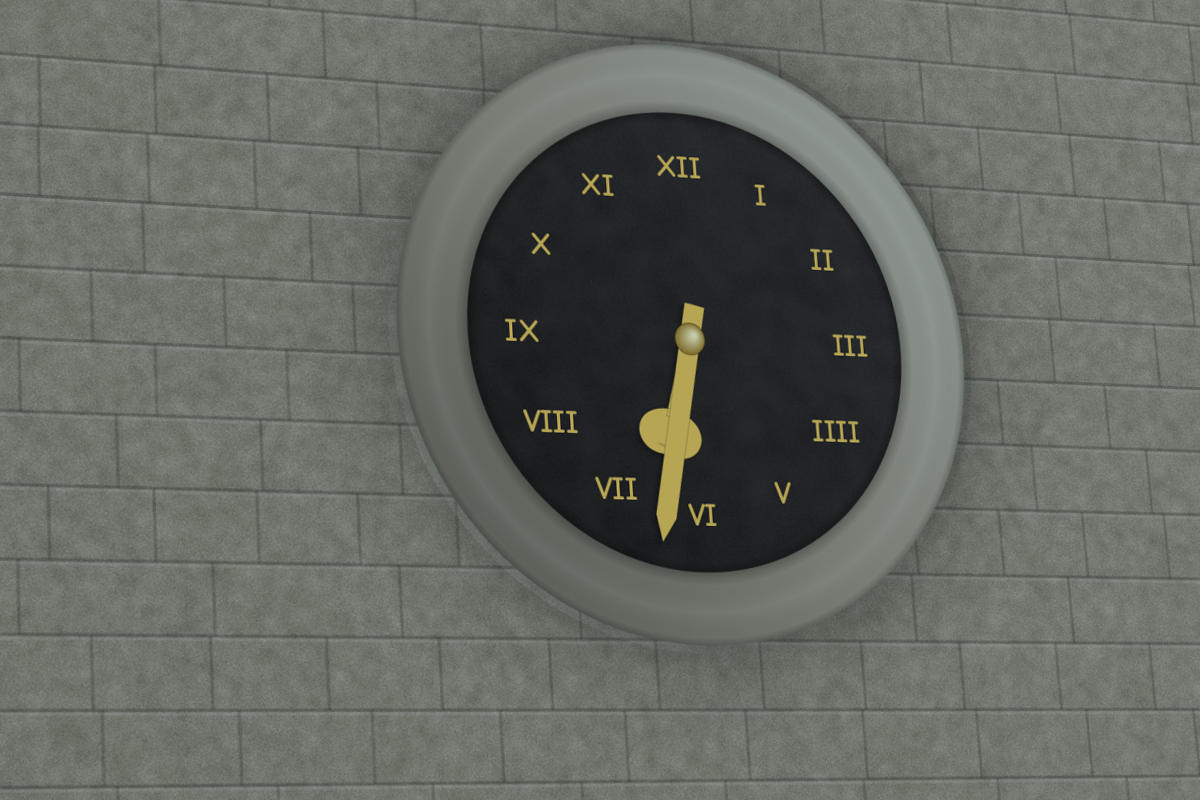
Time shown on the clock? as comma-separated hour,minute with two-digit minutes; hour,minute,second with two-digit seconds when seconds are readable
6,32
